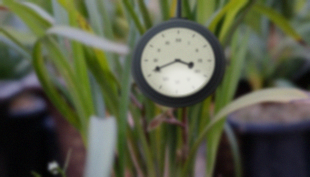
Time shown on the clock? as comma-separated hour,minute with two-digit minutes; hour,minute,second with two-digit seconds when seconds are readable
3,41
